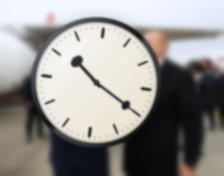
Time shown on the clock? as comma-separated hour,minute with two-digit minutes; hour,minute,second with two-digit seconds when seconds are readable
10,20
